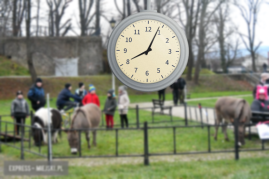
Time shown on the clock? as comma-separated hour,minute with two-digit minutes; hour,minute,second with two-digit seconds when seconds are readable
8,04
